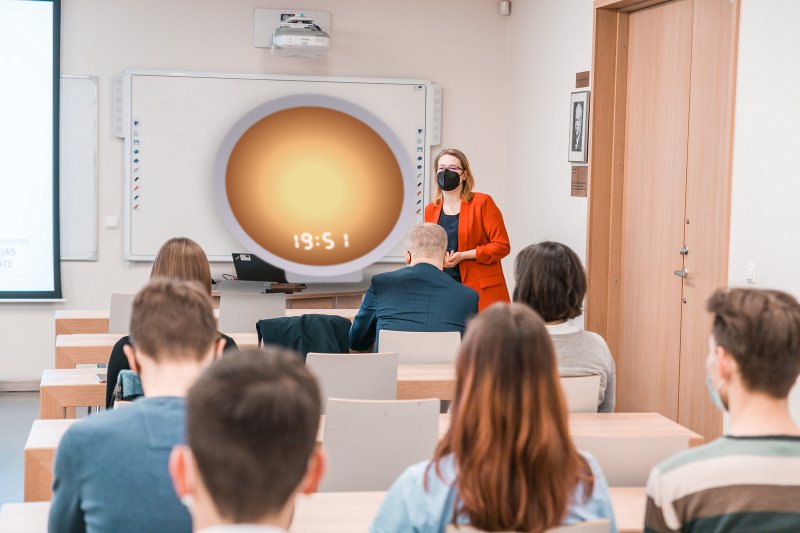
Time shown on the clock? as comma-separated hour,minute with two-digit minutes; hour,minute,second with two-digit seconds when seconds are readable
19,51
